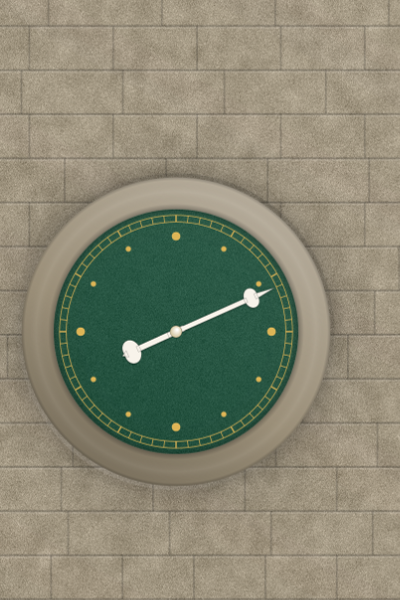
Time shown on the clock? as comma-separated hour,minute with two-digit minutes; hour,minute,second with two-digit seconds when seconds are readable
8,11
